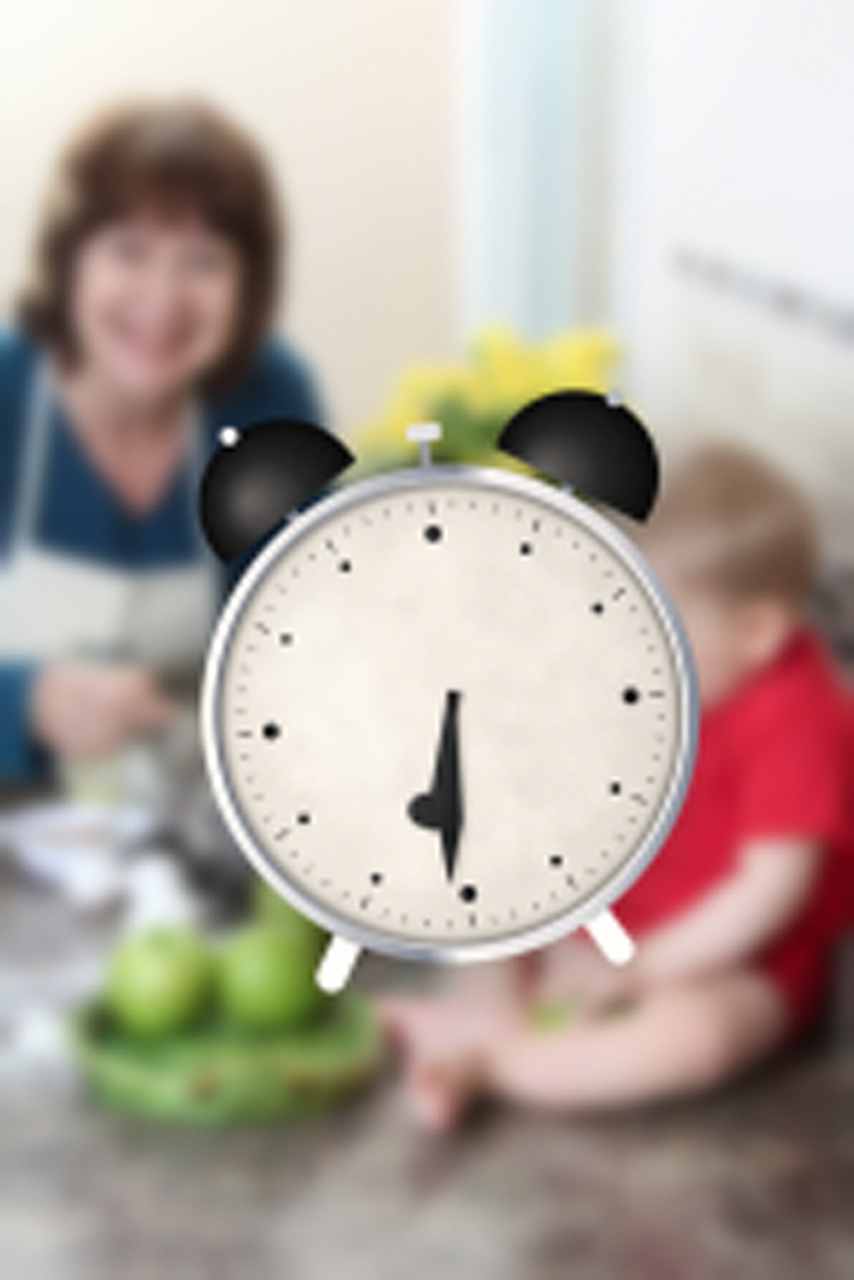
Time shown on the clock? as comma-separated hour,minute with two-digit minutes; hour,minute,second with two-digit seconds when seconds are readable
6,31
